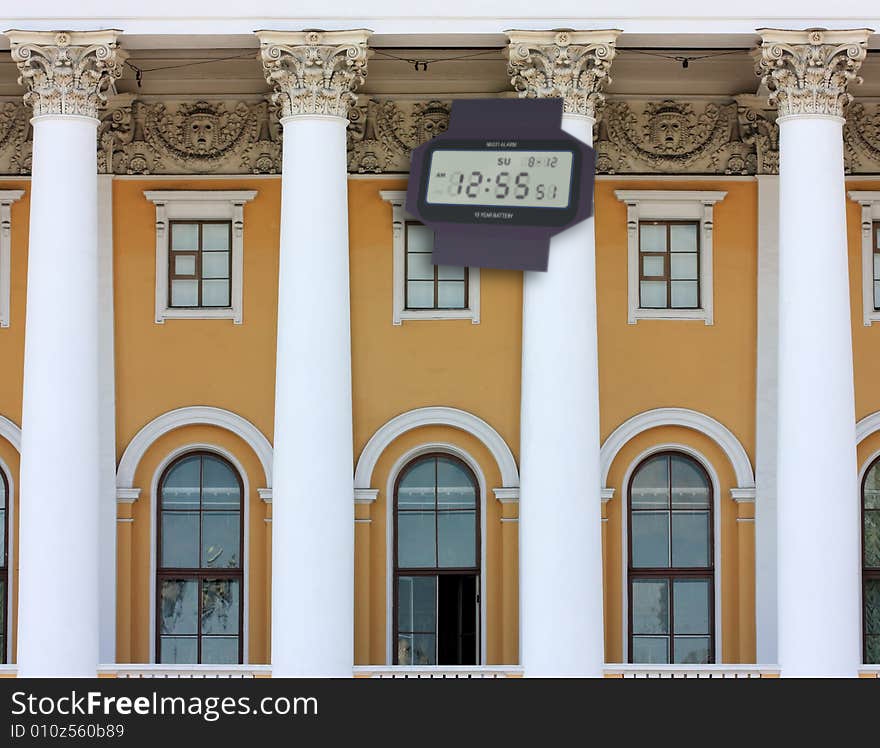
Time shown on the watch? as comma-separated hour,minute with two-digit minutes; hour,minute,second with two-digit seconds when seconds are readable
12,55,51
